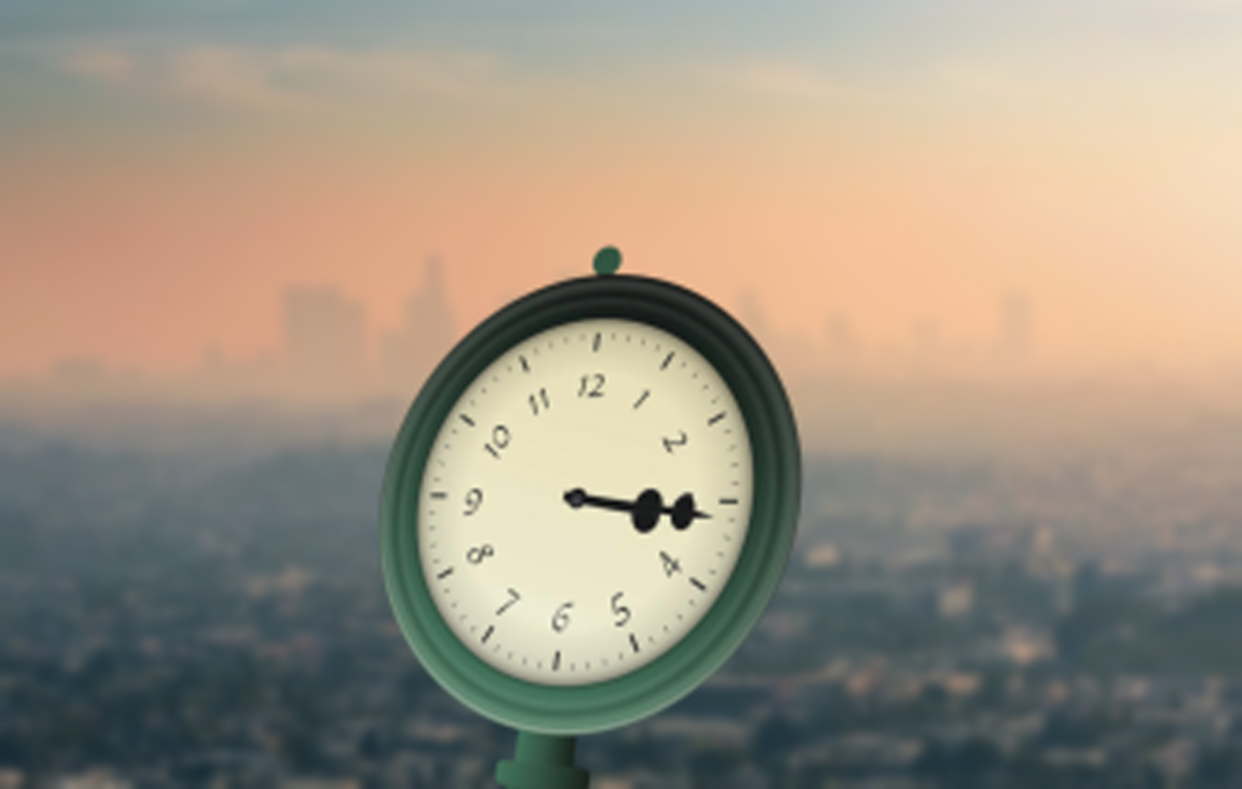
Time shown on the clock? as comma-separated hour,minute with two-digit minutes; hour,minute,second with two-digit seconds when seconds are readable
3,16
